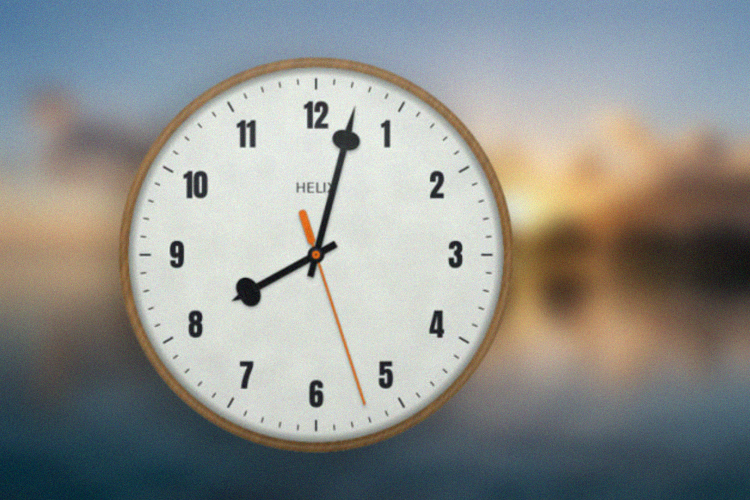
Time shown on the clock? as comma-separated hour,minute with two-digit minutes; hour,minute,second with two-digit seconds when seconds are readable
8,02,27
